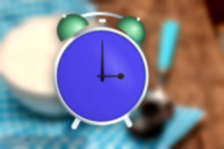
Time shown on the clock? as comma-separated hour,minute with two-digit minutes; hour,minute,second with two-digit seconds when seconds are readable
3,00
